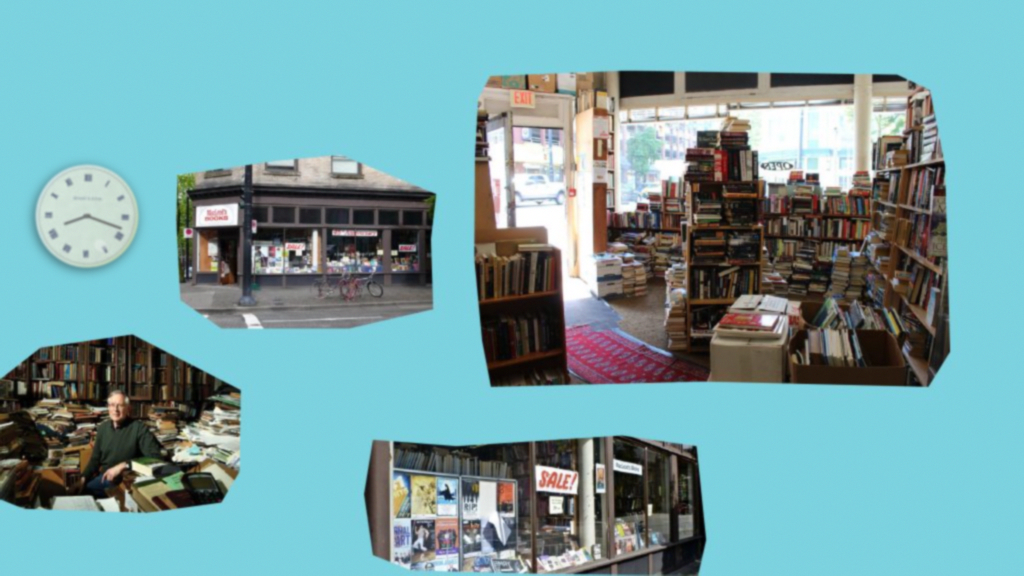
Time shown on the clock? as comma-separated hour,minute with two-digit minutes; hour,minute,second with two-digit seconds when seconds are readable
8,18
